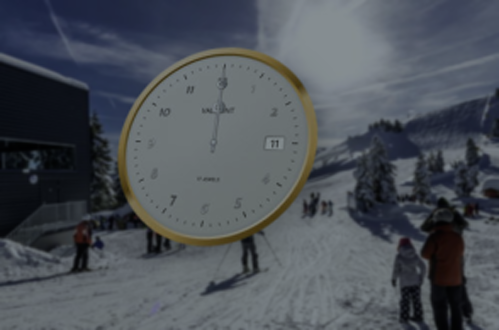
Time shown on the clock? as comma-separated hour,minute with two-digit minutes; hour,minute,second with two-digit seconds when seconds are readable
12,00
